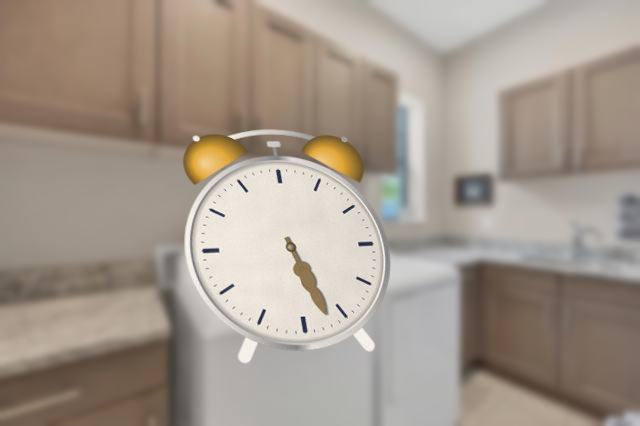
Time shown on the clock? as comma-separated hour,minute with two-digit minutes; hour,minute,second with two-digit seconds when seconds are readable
5,27
